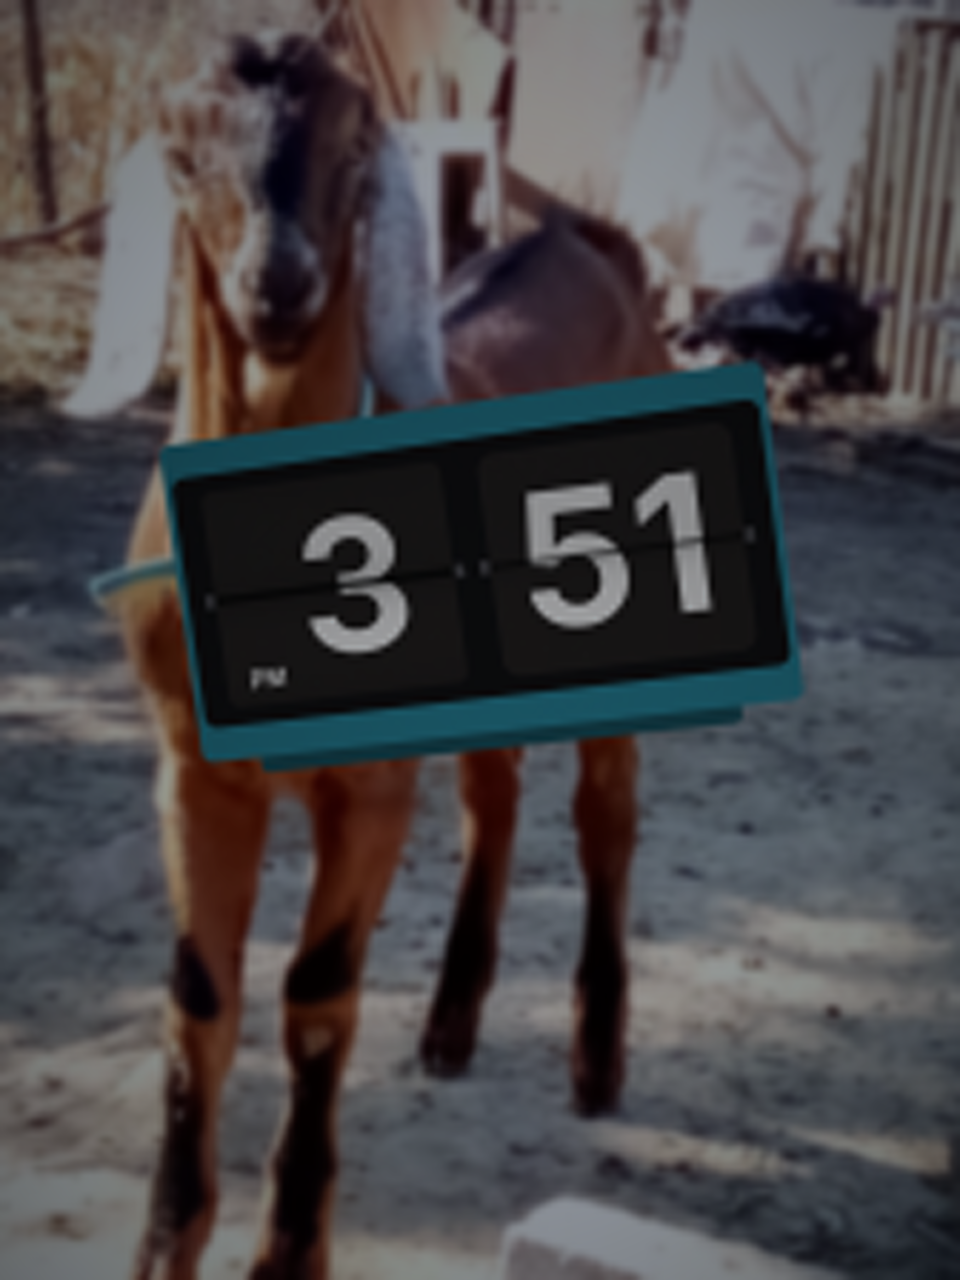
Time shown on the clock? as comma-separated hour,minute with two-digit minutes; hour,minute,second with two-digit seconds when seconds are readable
3,51
